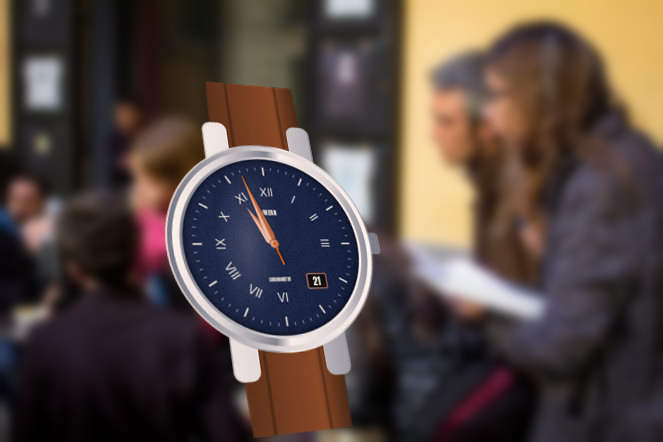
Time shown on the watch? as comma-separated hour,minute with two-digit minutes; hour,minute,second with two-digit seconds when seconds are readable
10,56,57
